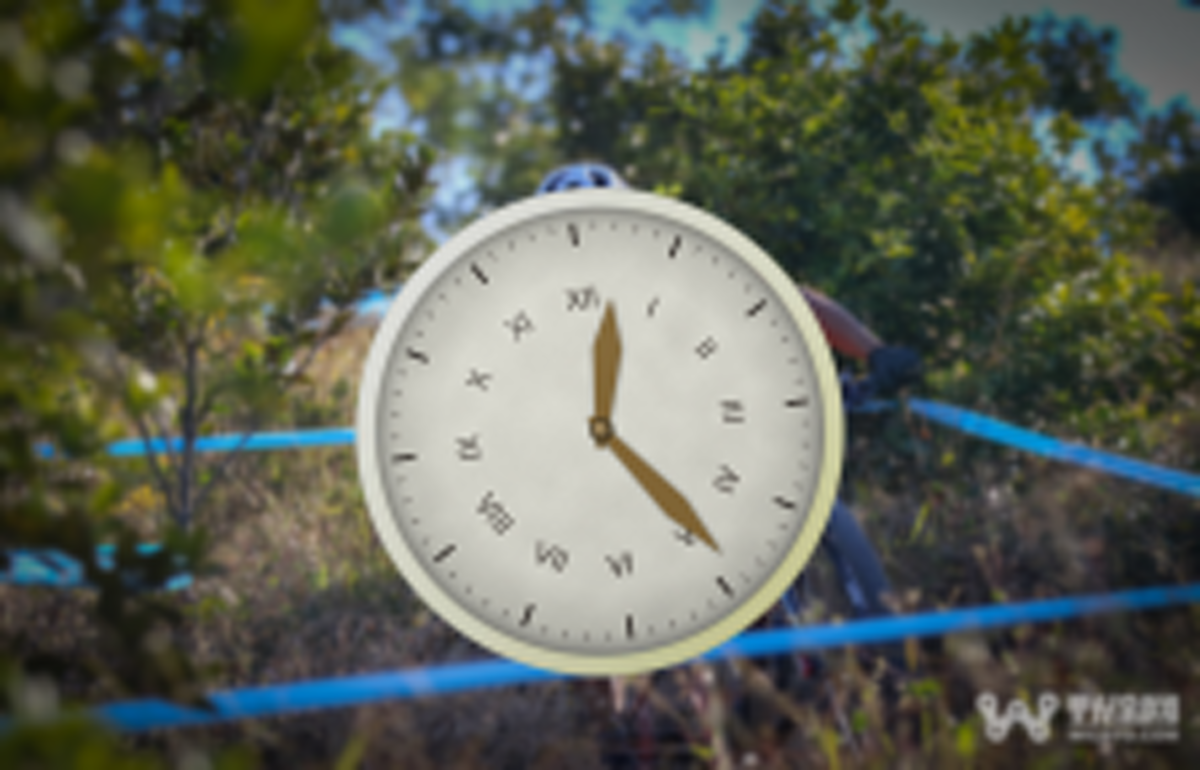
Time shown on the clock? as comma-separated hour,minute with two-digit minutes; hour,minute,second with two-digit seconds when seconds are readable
12,24
